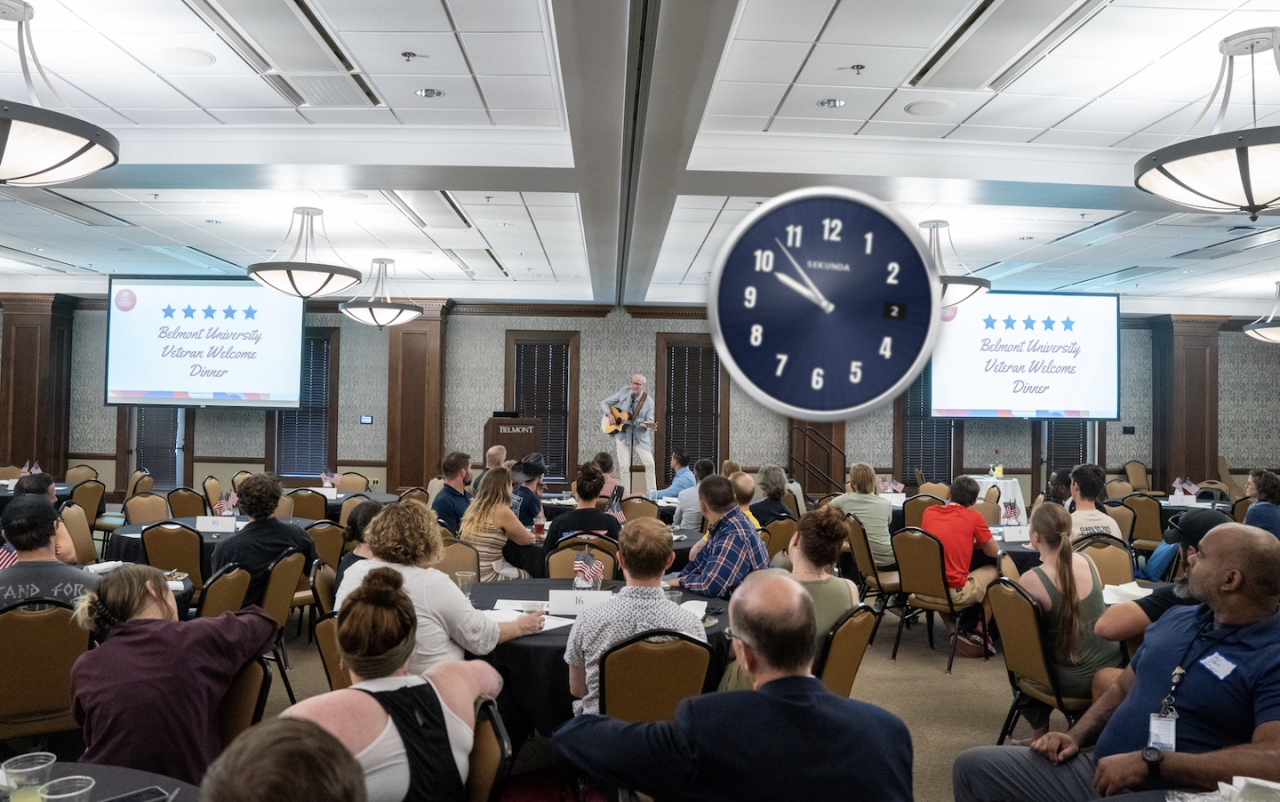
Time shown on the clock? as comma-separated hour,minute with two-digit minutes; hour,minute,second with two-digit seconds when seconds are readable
9,53
